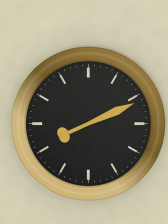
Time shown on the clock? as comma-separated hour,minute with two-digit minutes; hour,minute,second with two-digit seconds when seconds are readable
8,11
